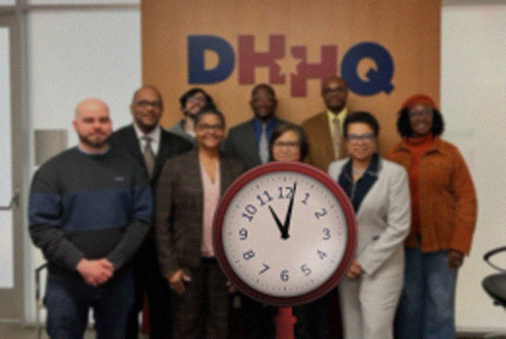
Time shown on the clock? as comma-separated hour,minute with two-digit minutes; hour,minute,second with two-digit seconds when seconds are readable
11,02
